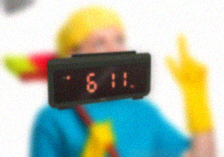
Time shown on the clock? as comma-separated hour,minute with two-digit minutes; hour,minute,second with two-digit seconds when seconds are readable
6,11
